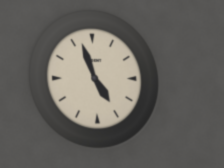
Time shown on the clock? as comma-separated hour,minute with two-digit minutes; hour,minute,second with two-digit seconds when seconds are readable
4,57
